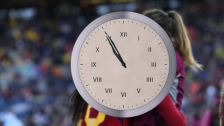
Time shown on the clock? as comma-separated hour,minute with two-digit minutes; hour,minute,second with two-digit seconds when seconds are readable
10,55
